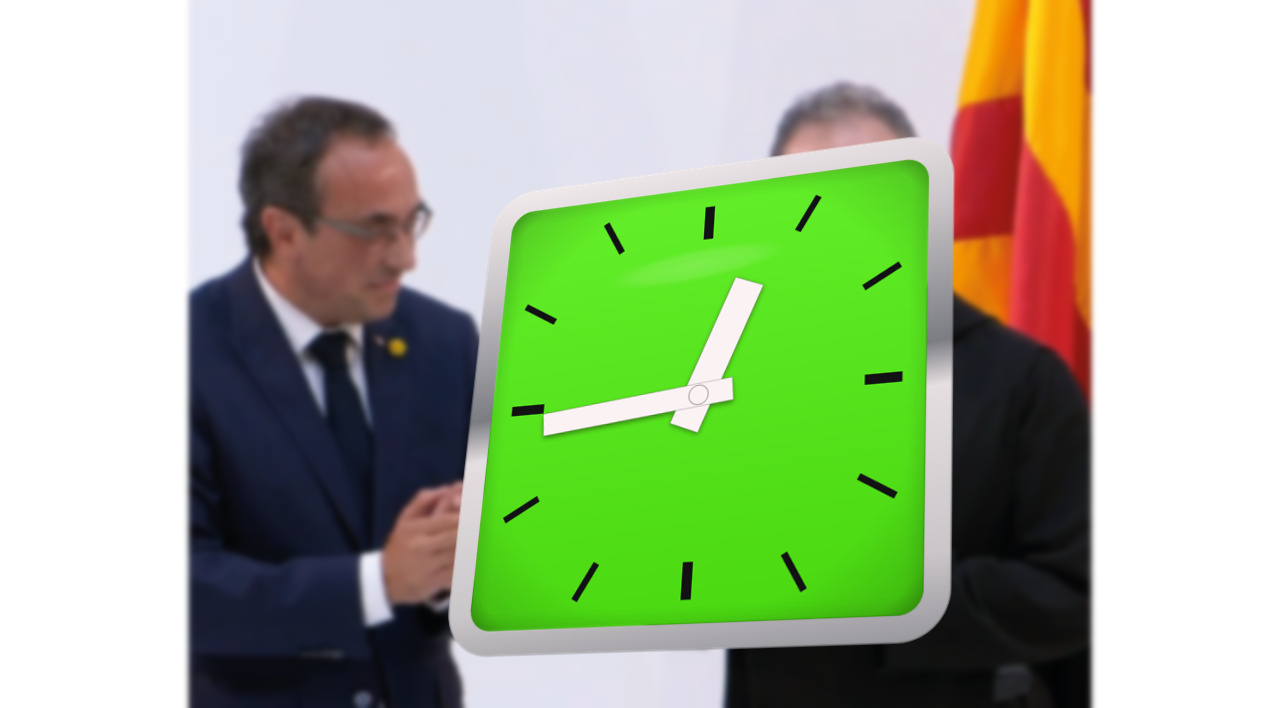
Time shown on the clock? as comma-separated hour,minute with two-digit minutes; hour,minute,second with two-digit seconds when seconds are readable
12,44
